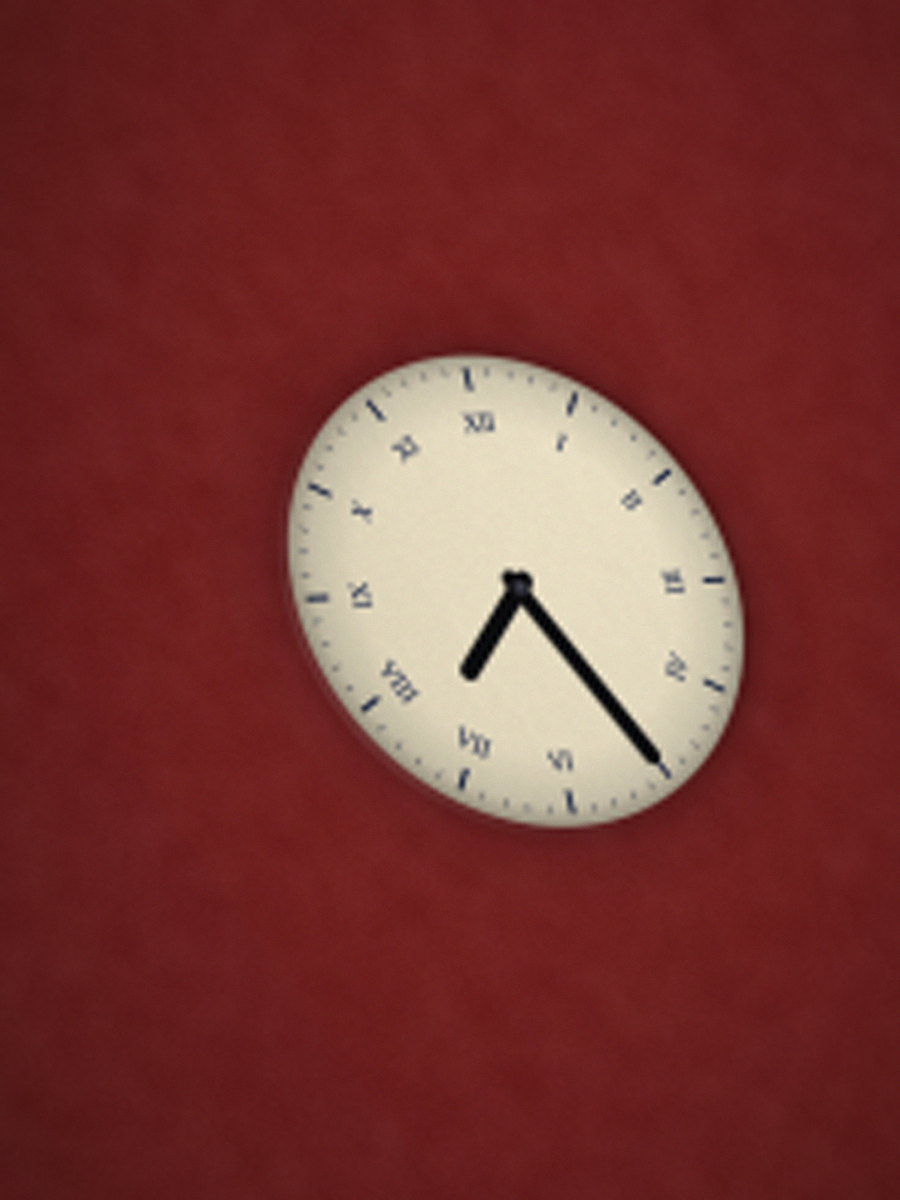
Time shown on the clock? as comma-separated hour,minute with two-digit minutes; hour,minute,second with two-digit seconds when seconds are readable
7,25
